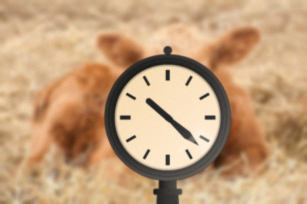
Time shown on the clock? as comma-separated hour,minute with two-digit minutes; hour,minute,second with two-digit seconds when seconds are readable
10,22
